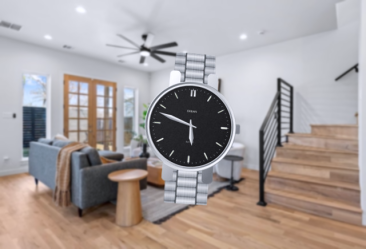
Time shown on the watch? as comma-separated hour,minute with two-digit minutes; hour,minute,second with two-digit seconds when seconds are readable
5,48
